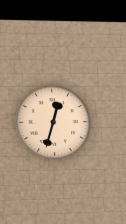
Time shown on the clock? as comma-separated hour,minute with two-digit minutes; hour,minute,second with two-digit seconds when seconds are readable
12,33
